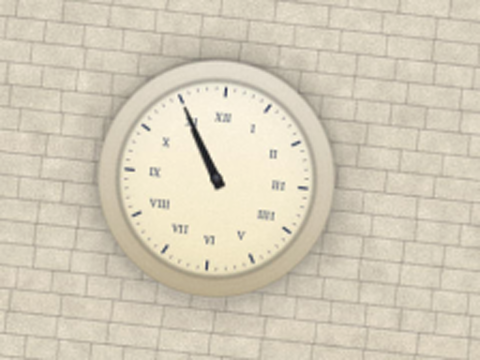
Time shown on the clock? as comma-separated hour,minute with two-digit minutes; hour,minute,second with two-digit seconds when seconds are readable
10,55
